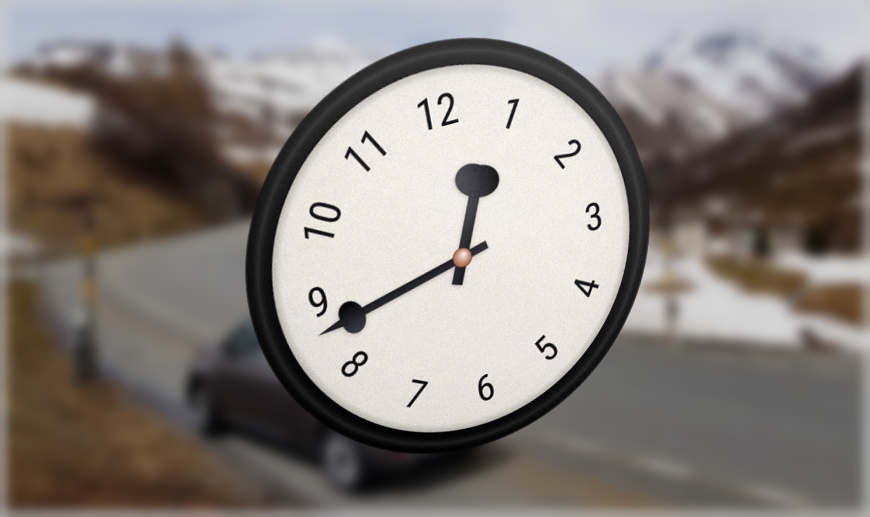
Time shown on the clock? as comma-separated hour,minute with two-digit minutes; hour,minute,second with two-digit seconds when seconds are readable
12,43
